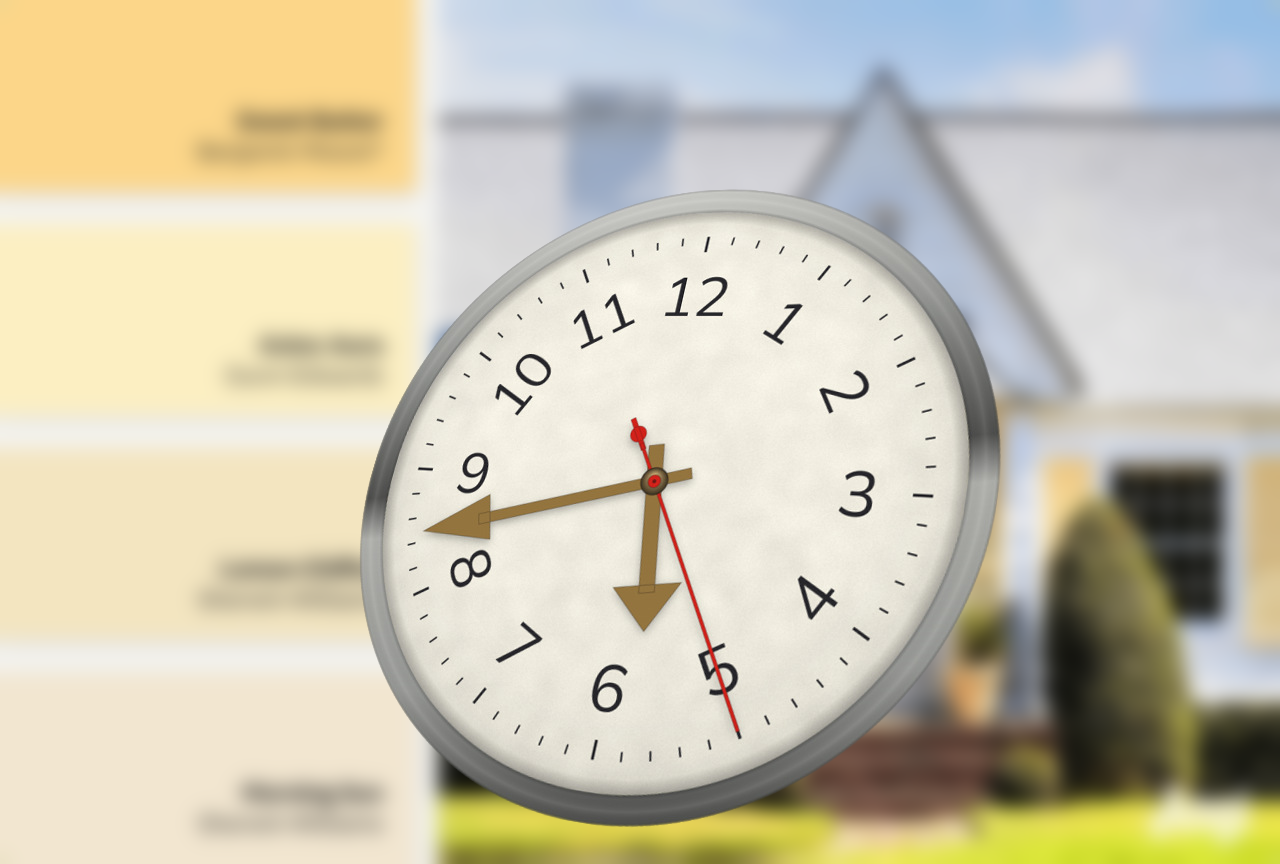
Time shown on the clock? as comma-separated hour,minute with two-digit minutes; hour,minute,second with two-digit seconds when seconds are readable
5,42,25
